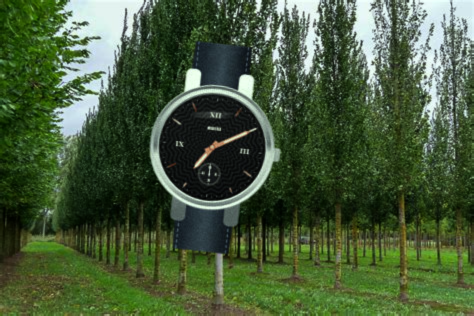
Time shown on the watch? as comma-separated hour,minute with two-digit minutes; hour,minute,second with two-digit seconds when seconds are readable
7,10
